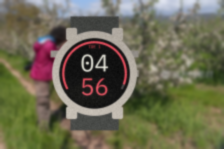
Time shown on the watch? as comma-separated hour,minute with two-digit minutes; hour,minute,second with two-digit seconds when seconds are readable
4,56
